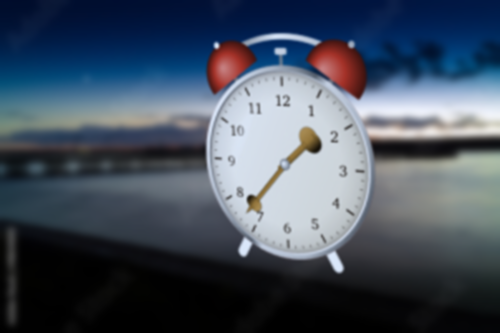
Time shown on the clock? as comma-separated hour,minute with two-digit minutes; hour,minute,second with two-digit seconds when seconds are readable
1,37
